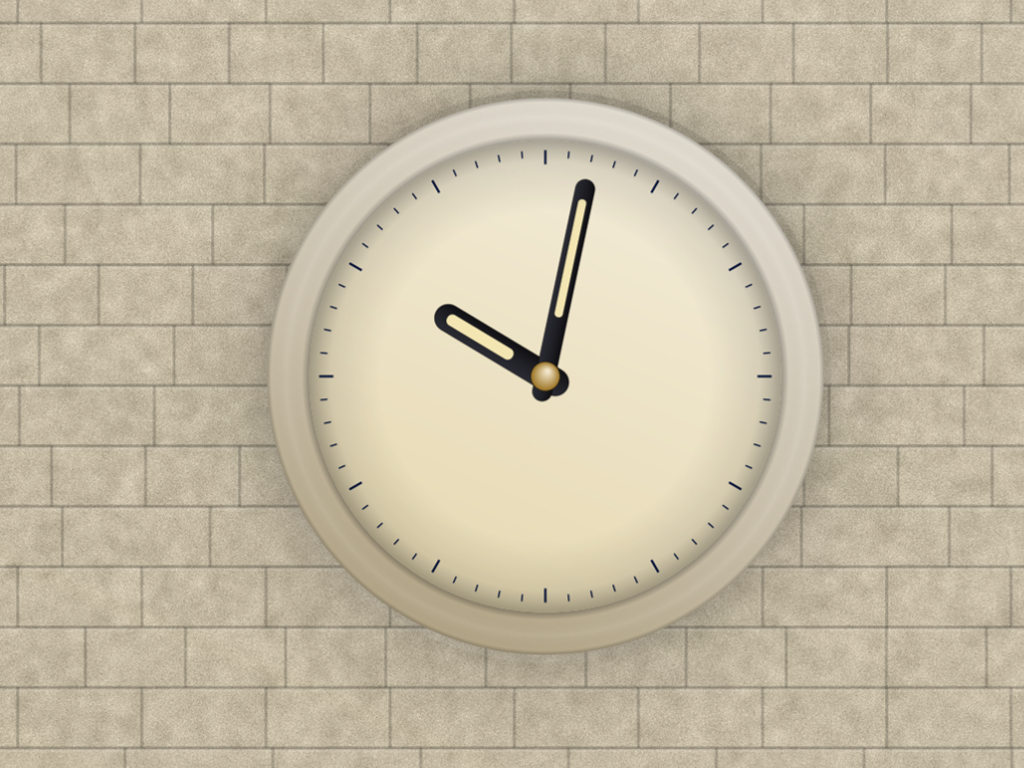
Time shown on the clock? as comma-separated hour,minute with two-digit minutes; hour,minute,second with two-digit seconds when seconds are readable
10,02
